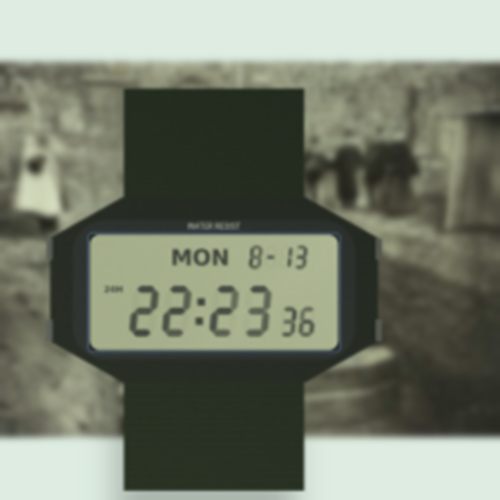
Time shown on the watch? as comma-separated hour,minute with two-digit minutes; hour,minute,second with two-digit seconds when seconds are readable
22,23,36
